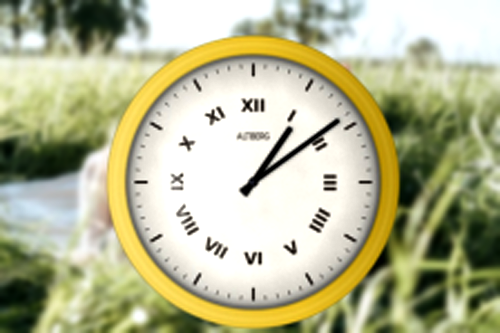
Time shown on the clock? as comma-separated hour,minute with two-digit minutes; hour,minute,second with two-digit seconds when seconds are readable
1,09
